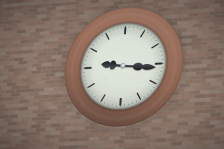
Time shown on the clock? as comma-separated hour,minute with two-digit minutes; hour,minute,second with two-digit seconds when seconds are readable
9,16
